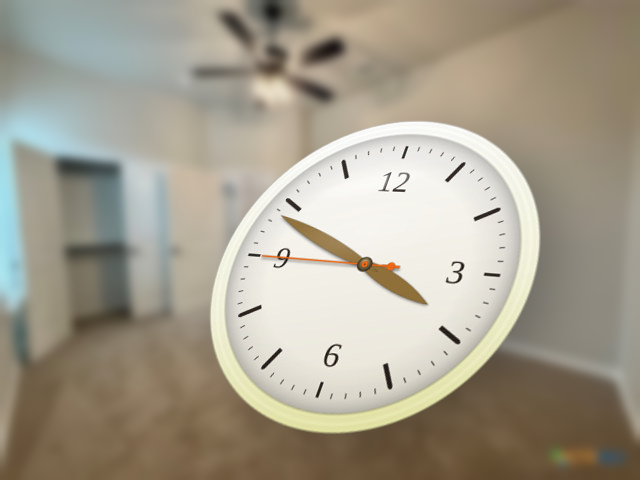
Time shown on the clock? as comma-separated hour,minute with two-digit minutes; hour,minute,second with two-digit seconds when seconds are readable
3,48,45
